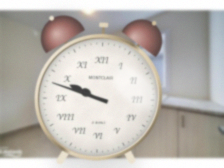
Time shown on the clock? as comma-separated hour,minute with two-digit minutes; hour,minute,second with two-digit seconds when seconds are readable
9,48
